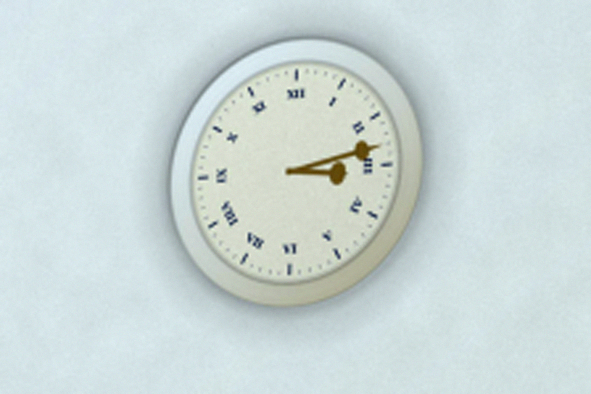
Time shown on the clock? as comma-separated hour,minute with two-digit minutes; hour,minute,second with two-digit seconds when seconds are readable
3,13
